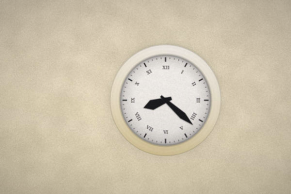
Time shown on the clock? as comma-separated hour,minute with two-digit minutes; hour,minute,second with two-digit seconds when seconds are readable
8,22
